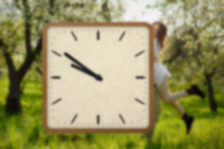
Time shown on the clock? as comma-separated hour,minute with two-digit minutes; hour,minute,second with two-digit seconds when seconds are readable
9,51
